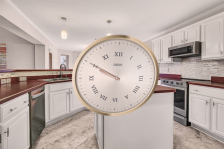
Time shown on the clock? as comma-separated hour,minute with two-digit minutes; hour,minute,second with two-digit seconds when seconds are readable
9,50
